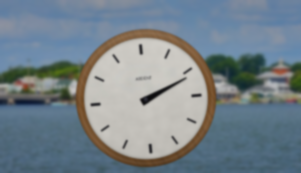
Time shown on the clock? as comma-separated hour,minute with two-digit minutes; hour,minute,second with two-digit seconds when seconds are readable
2,11
